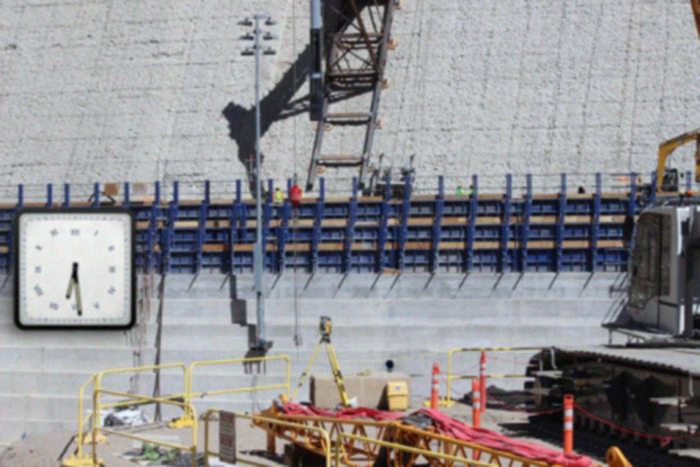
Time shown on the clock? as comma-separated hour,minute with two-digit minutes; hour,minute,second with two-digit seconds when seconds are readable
6,29
